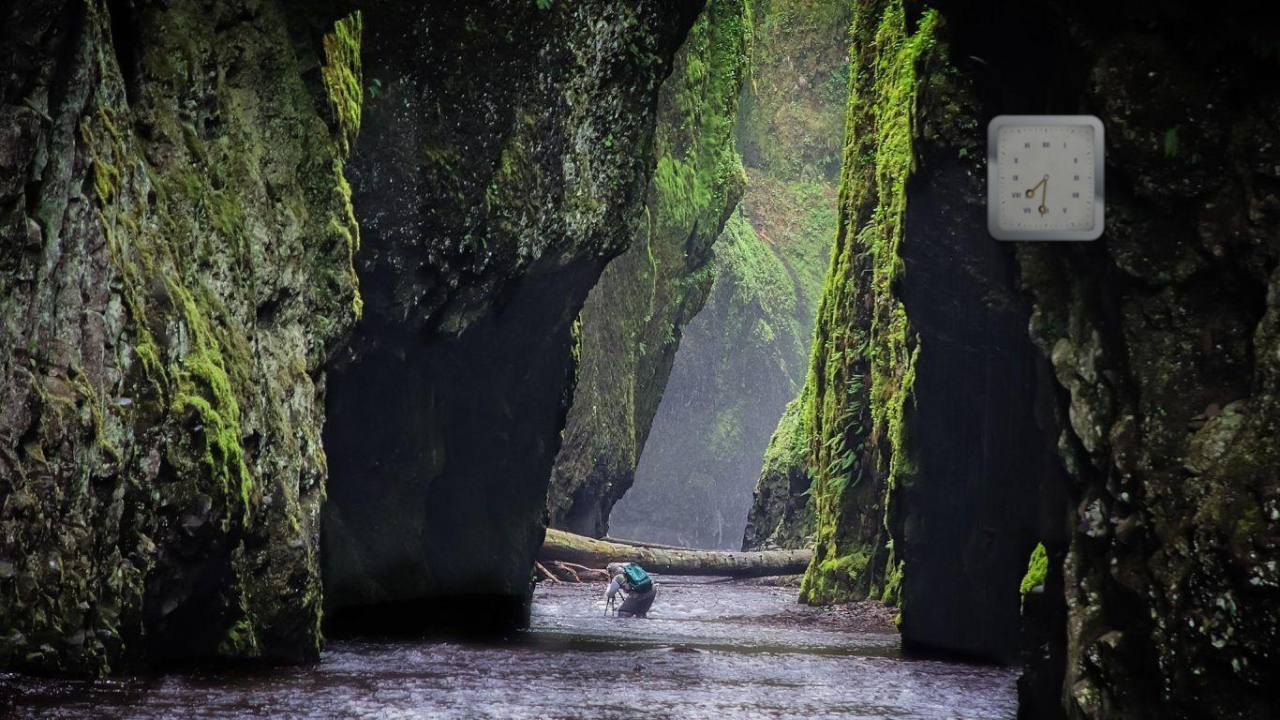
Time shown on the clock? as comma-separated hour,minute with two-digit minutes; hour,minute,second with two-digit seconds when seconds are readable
7,31
